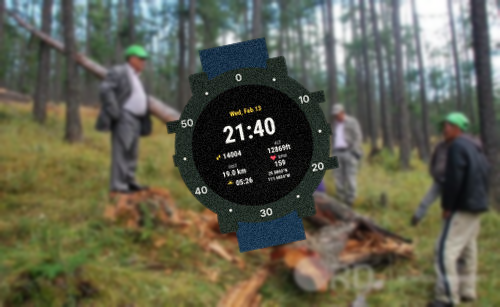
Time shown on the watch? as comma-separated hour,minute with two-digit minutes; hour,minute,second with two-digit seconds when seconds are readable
21,40
